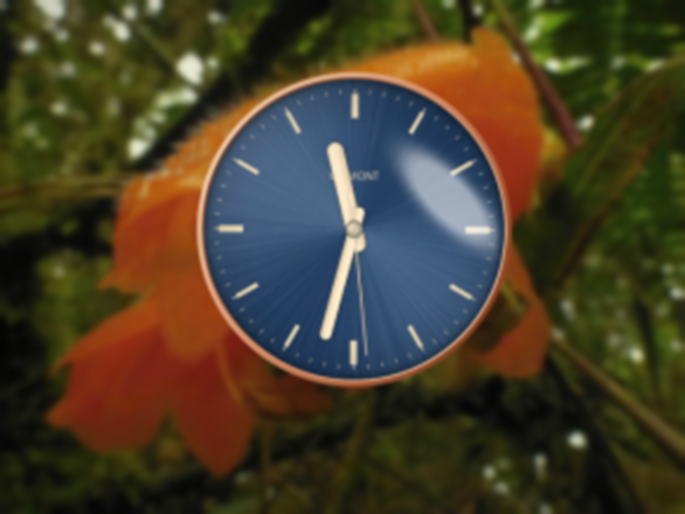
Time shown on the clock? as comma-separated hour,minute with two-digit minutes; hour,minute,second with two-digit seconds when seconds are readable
11,32,29
